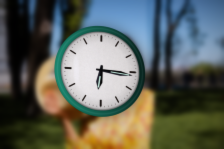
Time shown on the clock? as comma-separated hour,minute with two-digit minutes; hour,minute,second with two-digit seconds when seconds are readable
6,16
